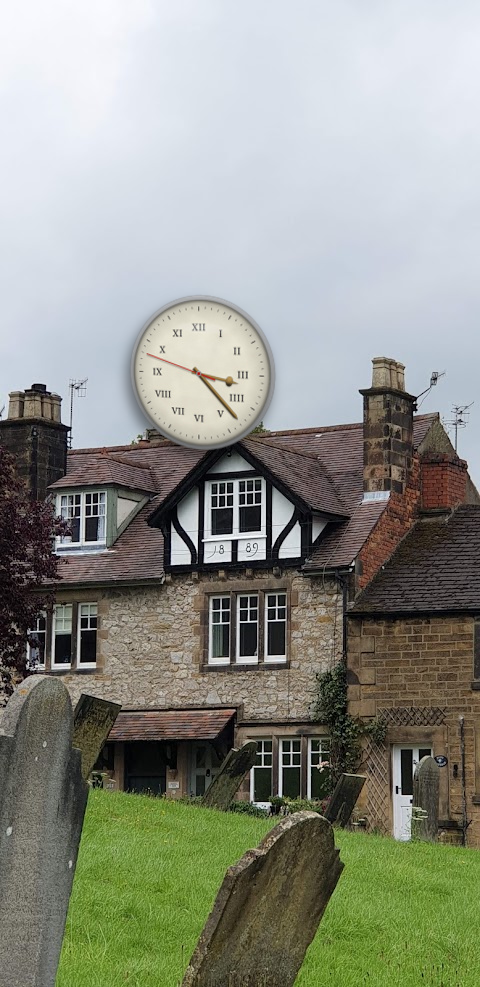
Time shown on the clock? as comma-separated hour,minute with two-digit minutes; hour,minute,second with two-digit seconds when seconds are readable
3,22,48
